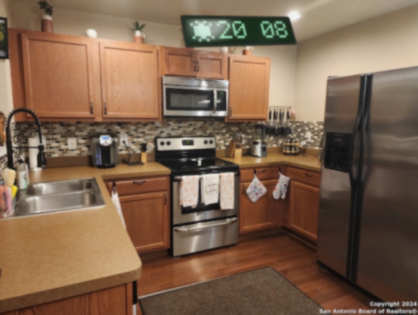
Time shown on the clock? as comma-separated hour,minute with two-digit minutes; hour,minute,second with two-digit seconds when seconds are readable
20,08
